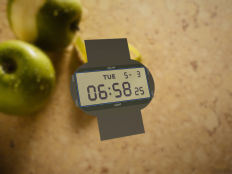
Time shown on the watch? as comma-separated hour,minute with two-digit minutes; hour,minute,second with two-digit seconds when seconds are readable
6,58,25
